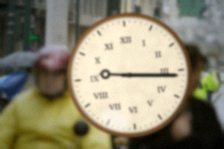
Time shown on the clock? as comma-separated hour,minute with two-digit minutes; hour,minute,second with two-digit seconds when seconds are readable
9,16
